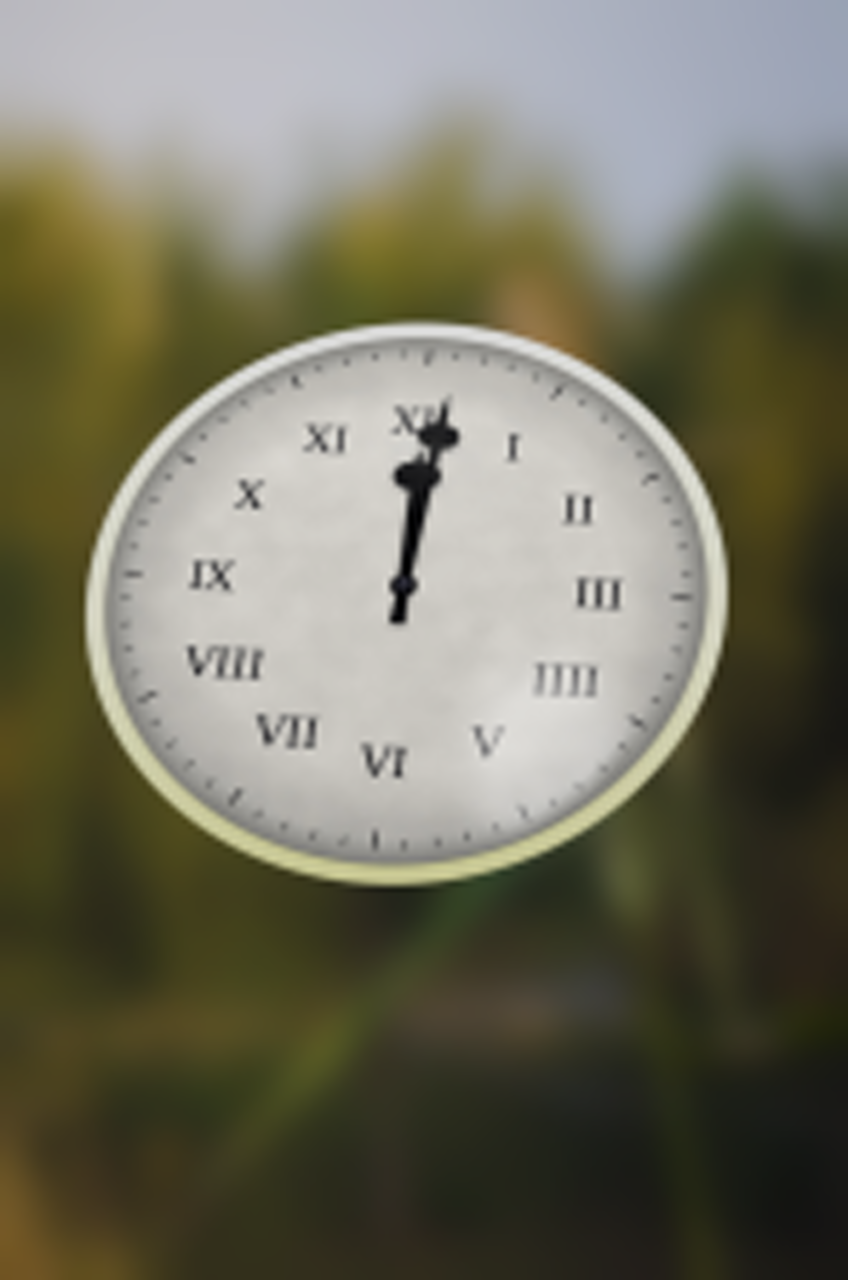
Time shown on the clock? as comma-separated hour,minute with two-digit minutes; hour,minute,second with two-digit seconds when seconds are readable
12,01
